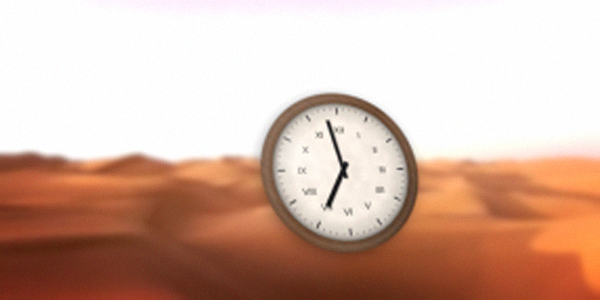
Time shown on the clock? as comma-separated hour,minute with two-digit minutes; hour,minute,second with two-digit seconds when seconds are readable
6,58
